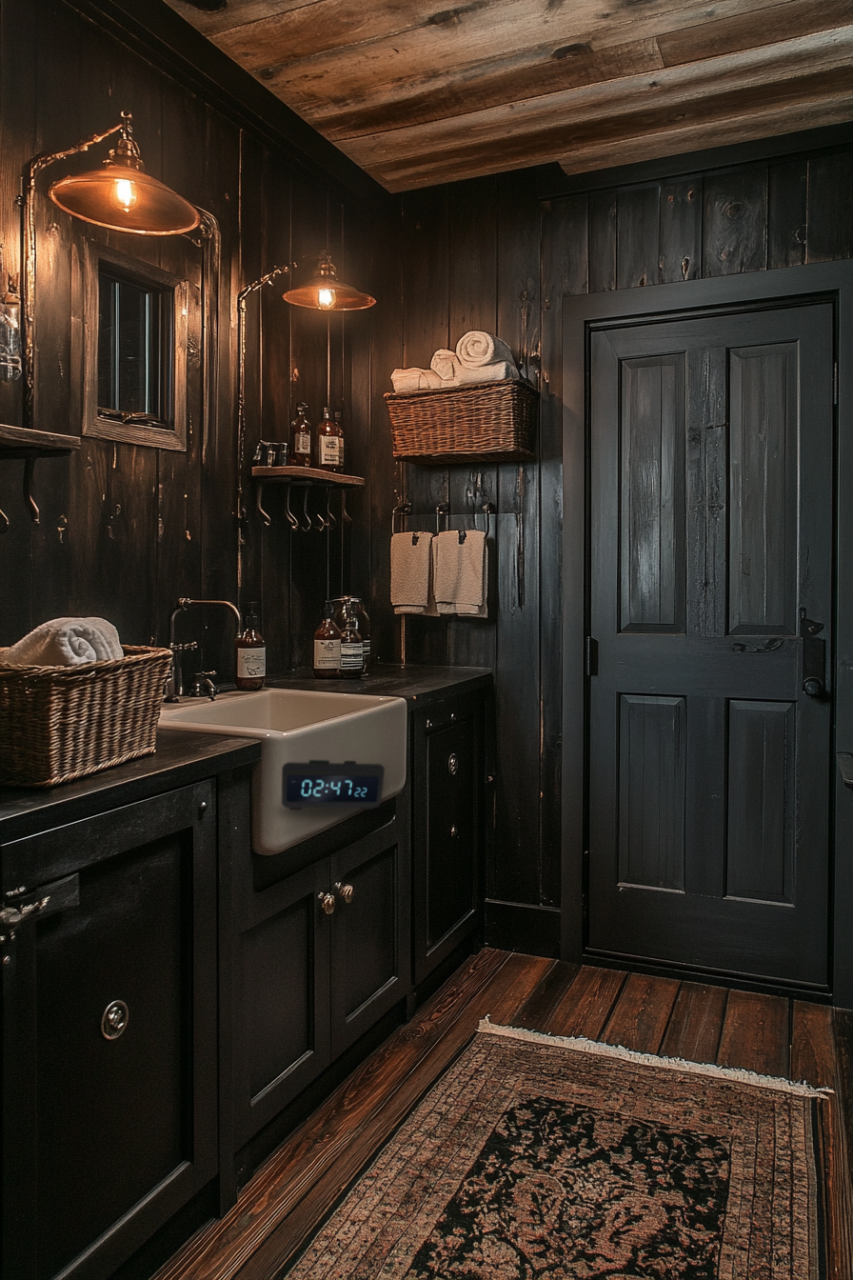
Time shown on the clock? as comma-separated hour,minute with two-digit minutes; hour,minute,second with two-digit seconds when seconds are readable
2,47
